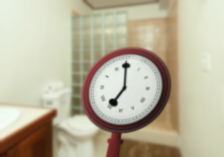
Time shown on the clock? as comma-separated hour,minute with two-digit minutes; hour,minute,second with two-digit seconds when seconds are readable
6,59
